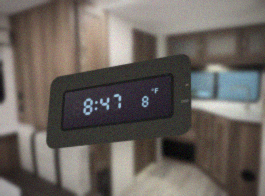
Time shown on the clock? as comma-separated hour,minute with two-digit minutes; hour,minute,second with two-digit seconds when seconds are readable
8,47
